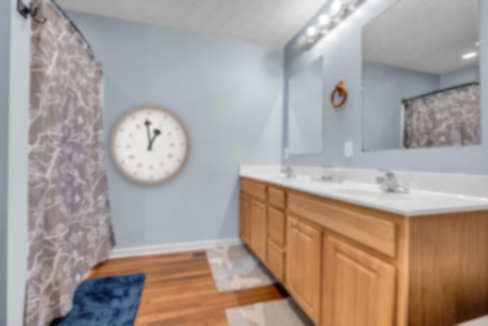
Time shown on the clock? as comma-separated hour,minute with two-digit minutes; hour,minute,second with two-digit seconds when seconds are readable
12,59
